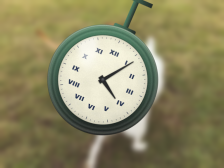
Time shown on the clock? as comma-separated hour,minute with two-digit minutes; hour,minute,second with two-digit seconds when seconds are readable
4,06
